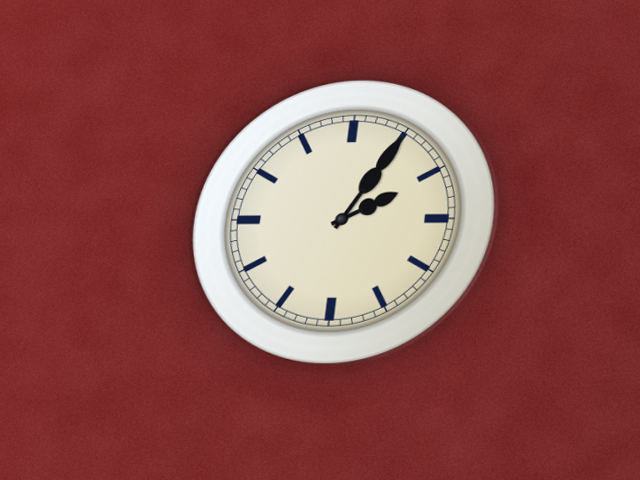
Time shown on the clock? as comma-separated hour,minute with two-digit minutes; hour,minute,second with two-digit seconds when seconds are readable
2,05
